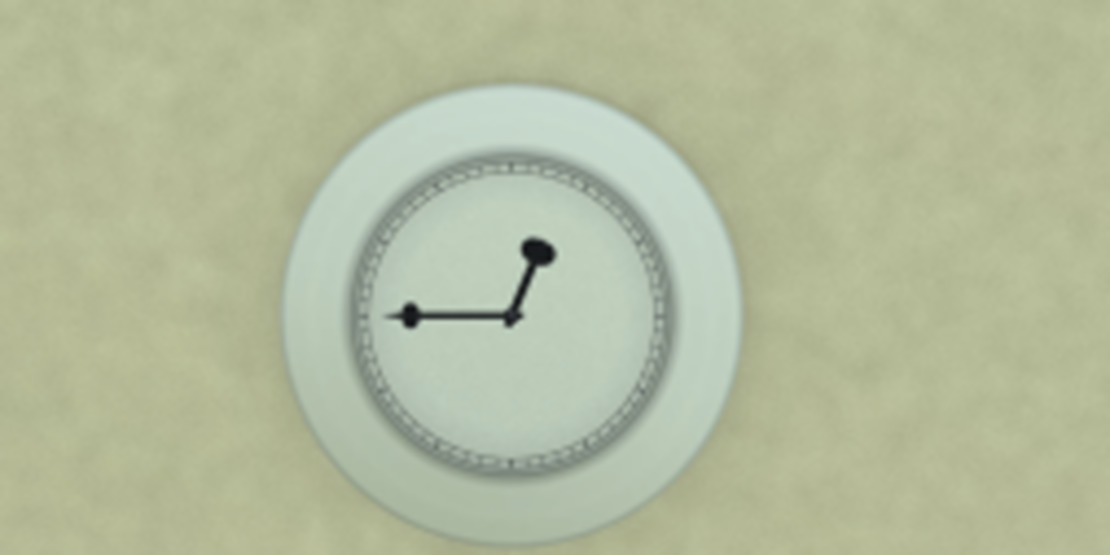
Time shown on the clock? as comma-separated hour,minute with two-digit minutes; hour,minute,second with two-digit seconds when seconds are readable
12,45
